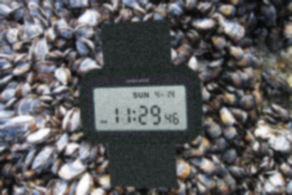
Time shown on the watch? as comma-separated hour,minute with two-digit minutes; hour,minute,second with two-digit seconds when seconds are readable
11,29,46
